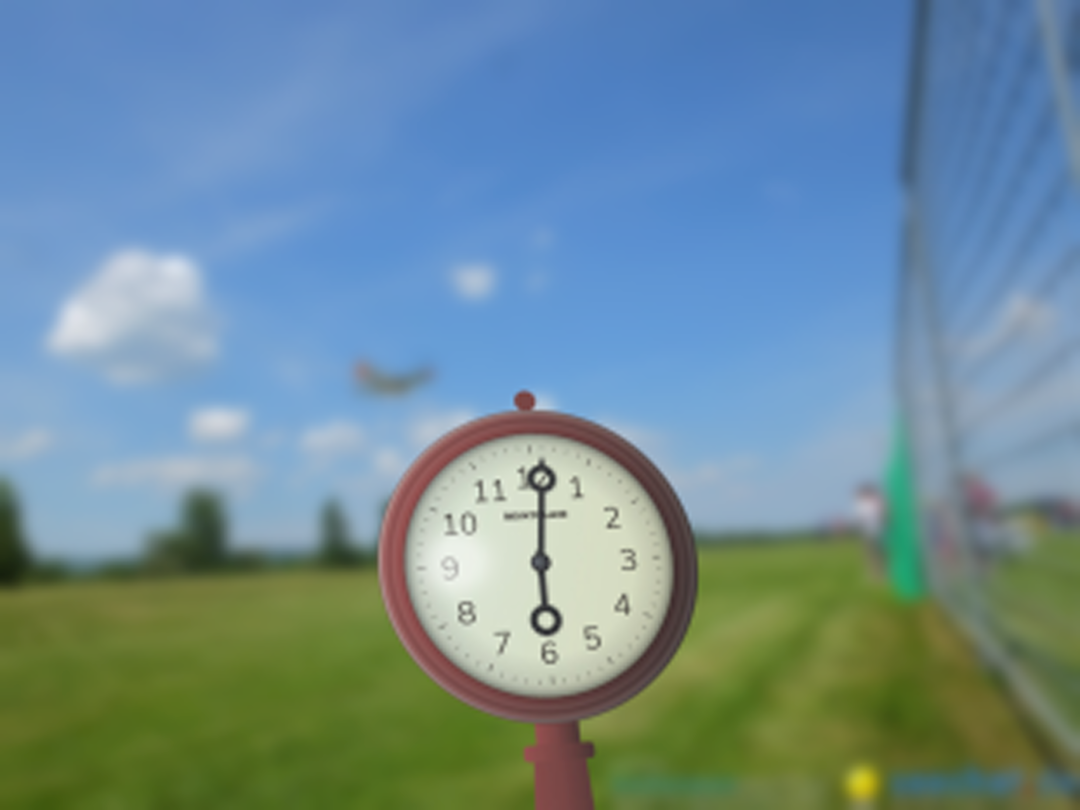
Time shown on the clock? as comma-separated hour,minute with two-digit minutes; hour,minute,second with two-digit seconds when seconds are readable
6,01
